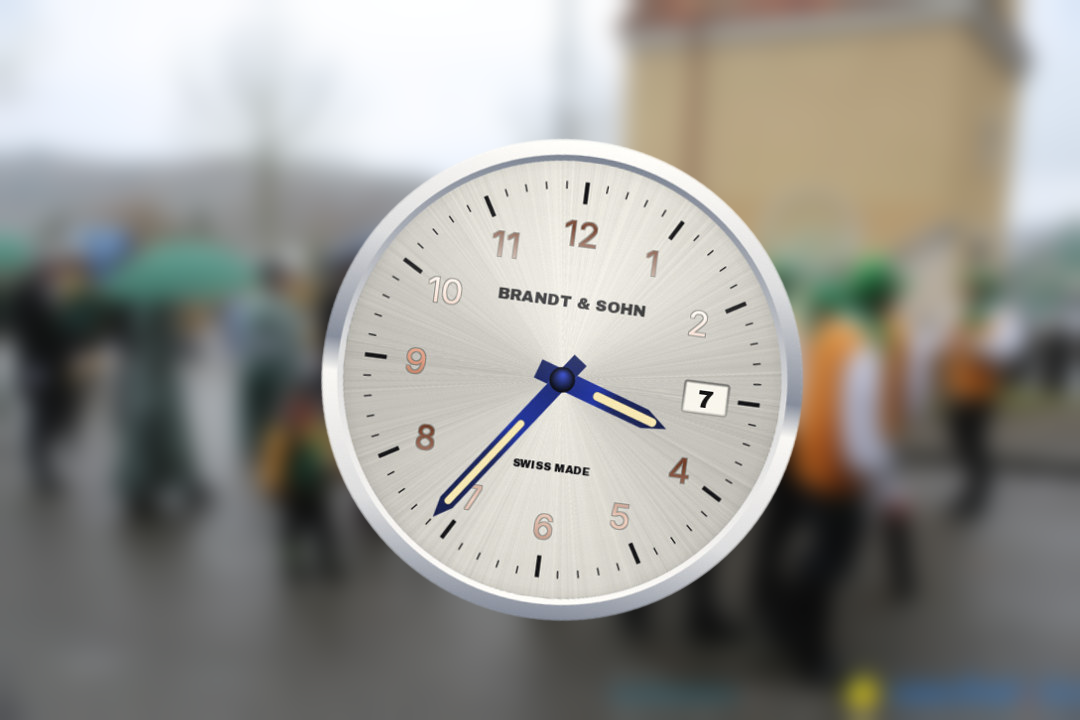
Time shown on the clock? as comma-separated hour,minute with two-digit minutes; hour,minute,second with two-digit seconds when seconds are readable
3,36
